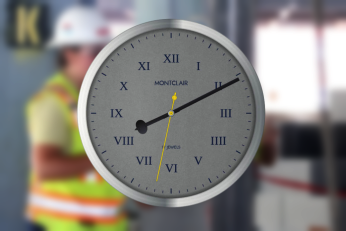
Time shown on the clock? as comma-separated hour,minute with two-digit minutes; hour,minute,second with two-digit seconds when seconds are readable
8,10,32
